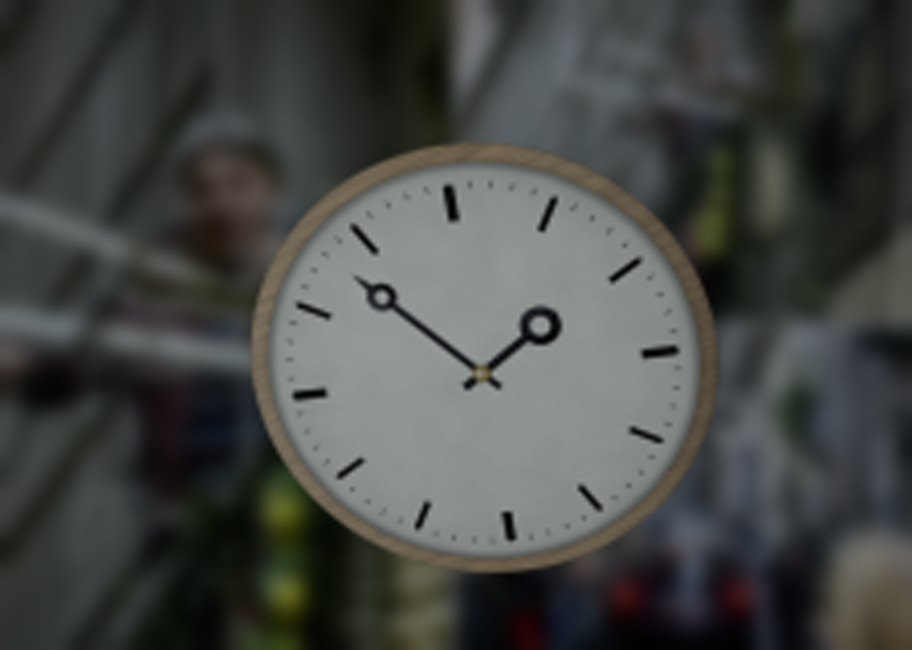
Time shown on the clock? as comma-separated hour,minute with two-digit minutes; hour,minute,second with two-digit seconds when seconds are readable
1,53
